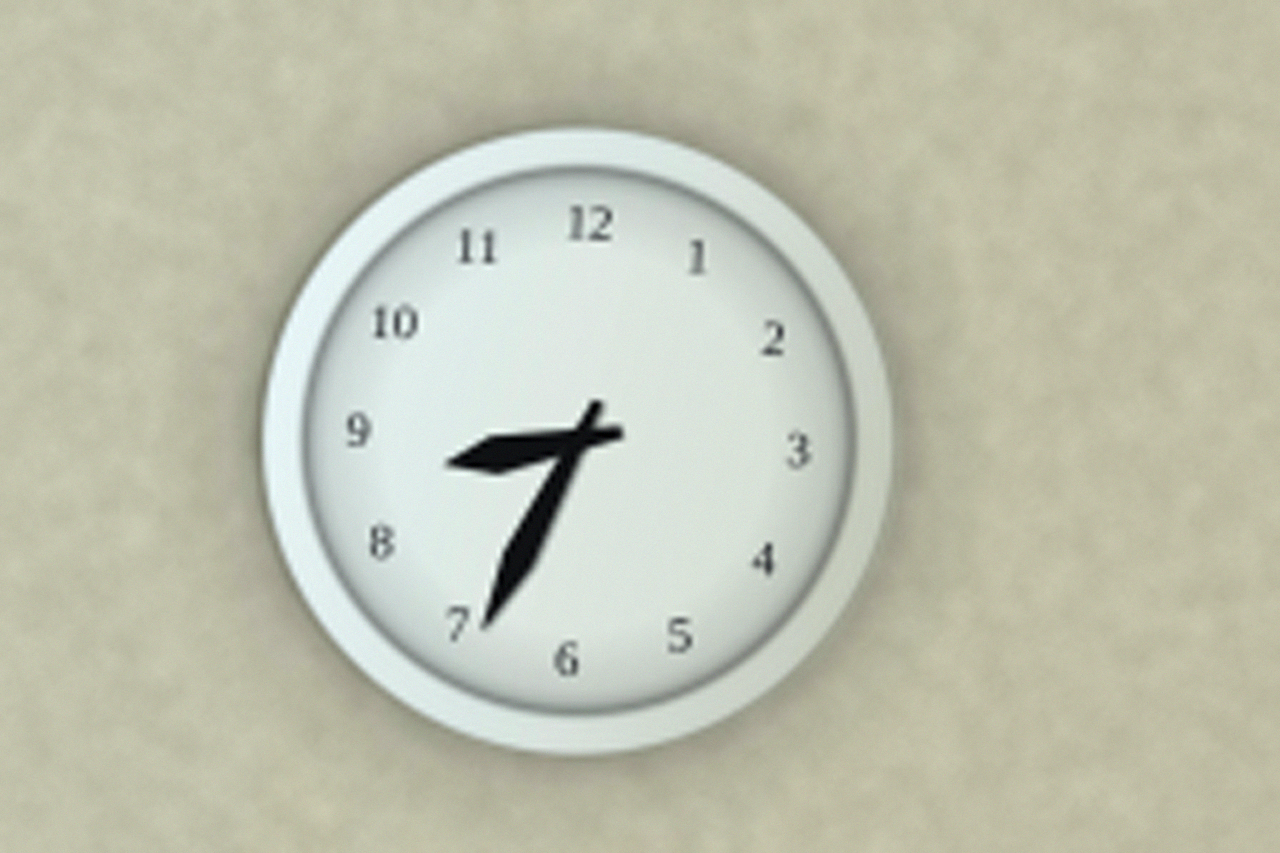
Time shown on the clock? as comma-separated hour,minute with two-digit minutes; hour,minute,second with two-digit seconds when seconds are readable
8,34
